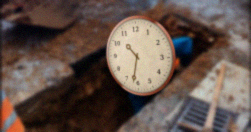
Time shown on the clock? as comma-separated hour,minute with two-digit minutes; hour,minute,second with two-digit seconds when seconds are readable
10,32
